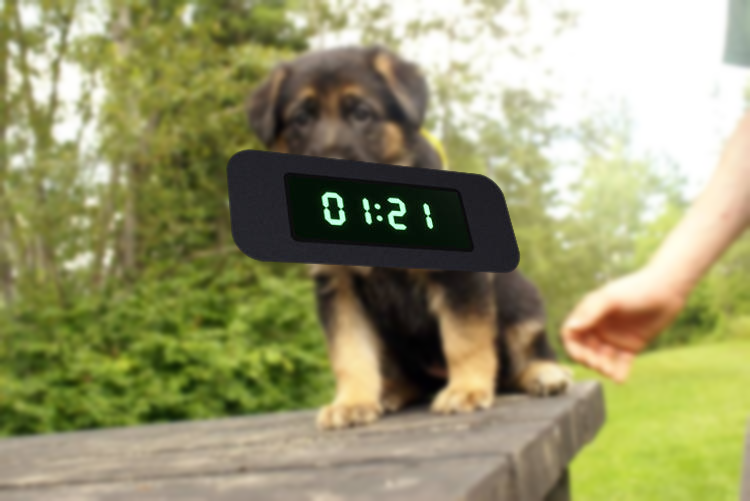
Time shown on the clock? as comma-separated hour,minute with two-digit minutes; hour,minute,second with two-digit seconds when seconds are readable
1,21
